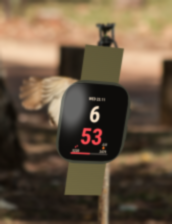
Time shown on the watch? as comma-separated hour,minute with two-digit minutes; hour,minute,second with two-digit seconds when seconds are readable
6,53
